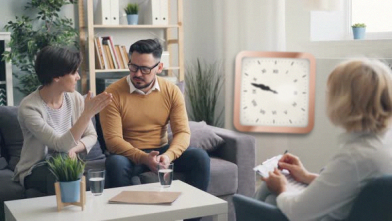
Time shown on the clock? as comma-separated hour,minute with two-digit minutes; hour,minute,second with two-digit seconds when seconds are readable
9,48
